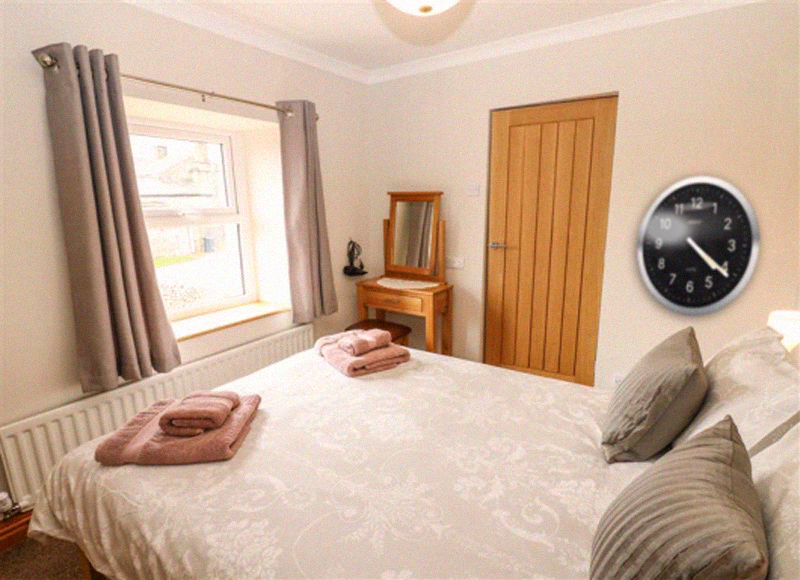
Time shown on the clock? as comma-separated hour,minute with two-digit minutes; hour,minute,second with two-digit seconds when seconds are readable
4,21
